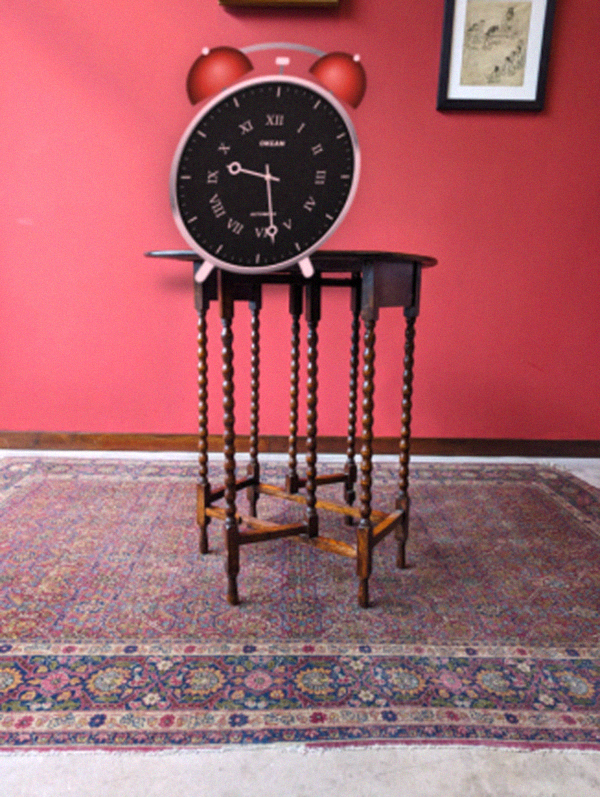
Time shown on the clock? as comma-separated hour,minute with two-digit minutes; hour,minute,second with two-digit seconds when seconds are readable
9,28
